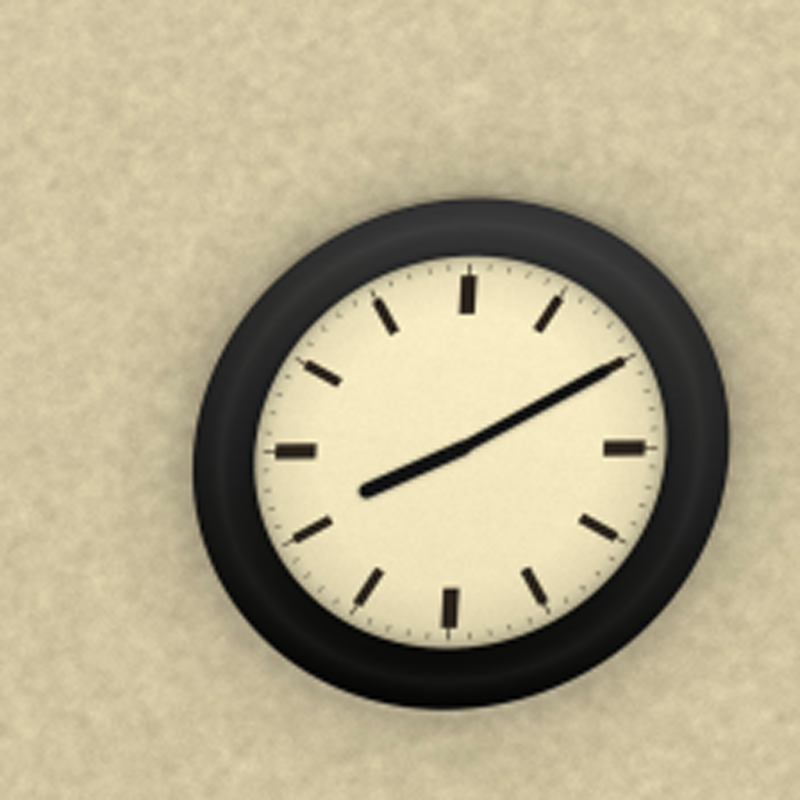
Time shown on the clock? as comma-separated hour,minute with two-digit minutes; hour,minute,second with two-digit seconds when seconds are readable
8,10
